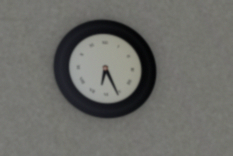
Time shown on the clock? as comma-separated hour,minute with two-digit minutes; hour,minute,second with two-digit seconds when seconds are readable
6,26
